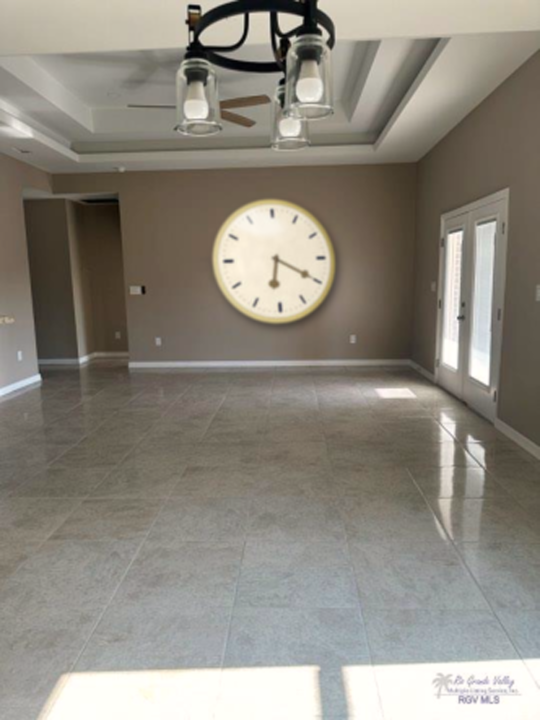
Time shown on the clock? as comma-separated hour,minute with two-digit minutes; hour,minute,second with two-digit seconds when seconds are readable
6,20
